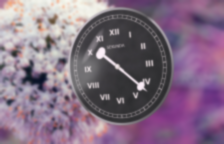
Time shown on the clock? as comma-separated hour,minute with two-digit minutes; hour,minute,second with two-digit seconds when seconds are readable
10,22
